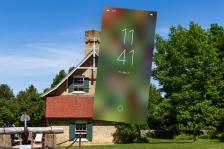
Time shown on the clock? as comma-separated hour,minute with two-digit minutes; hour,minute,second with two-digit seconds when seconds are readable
11,41
